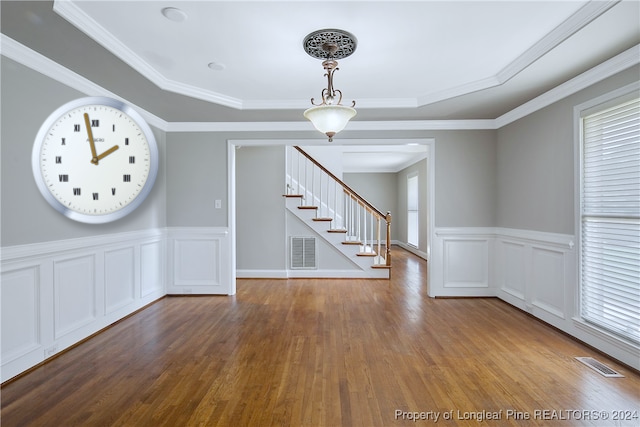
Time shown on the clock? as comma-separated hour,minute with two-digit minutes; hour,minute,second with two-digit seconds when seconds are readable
1,58
